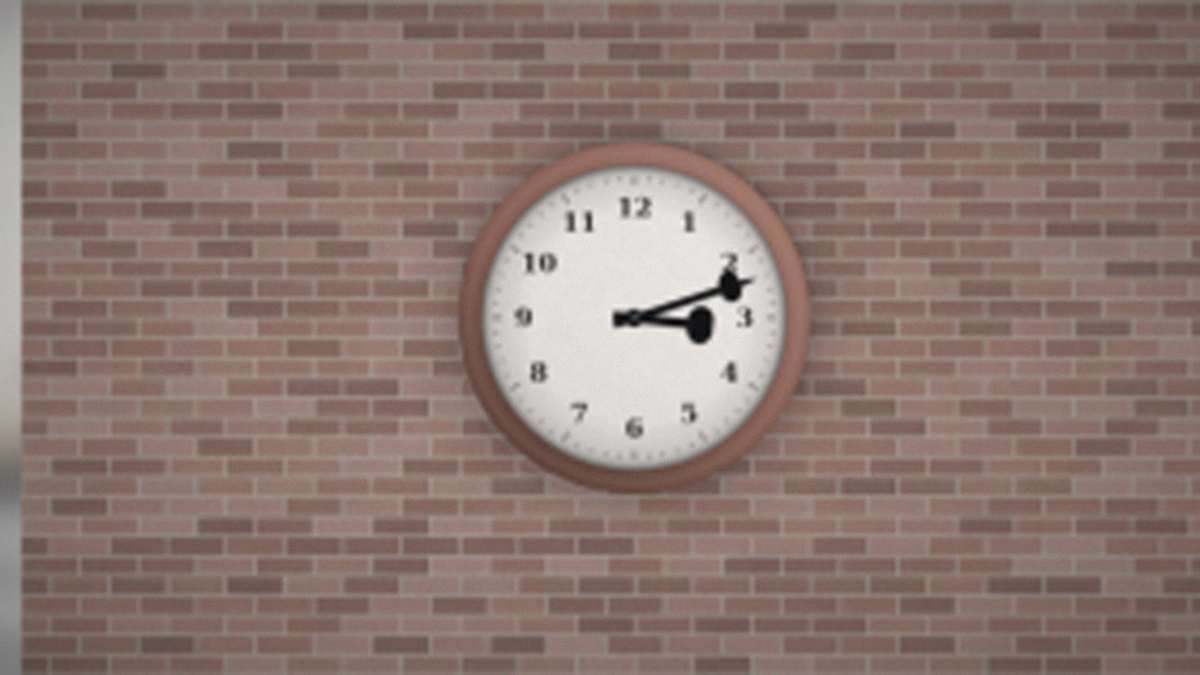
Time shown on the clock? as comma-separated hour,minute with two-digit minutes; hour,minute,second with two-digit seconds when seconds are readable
3,12
